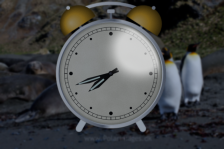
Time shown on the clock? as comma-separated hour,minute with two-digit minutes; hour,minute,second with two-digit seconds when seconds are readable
7,42
